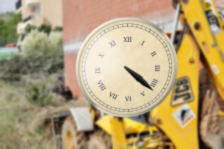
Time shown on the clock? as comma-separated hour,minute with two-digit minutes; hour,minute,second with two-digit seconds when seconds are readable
4,22
